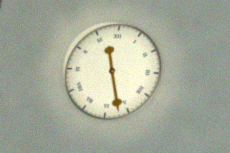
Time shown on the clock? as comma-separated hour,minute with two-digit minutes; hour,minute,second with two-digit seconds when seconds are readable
11,27
